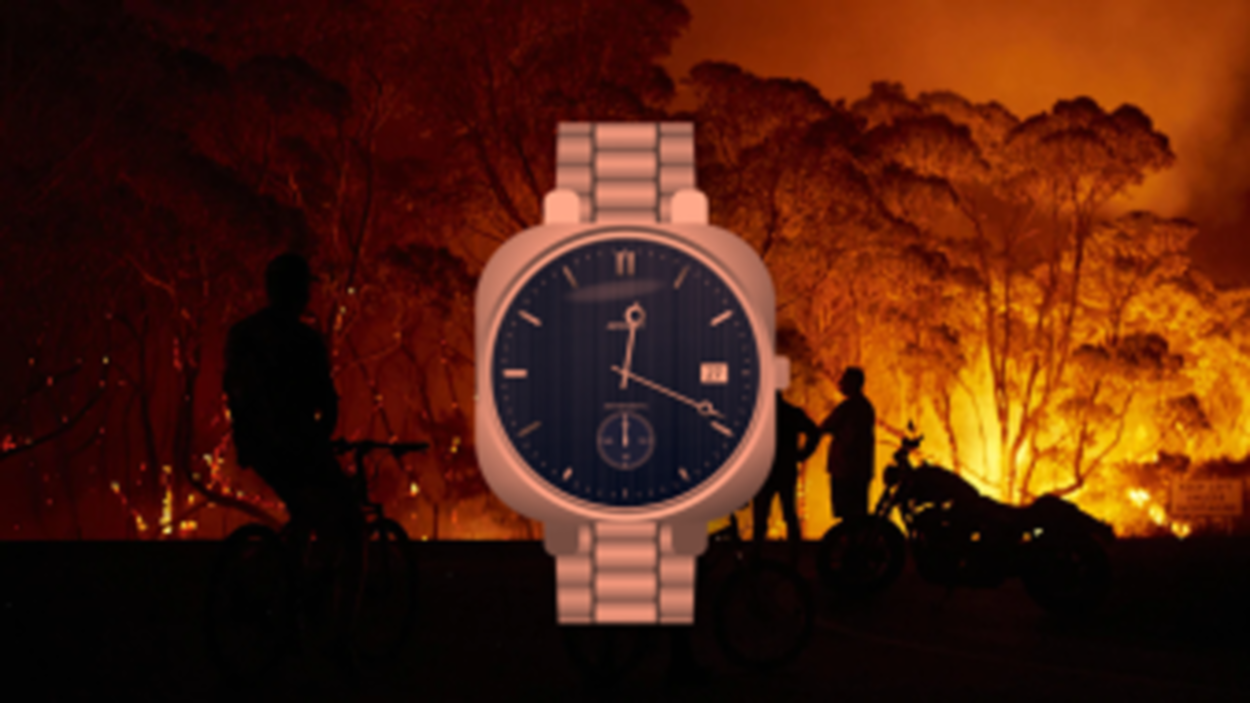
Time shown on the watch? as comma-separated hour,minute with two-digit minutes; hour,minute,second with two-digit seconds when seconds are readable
12,19
